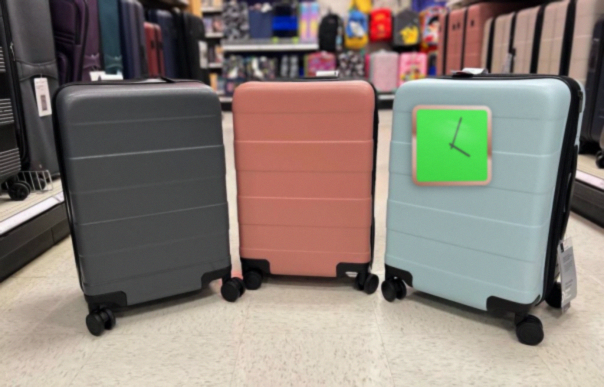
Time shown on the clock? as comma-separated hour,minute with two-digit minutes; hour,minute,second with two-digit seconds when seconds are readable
4,03
